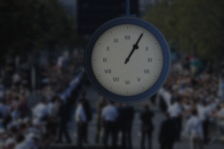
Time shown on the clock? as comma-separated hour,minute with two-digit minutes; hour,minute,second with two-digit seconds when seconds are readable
1,05
